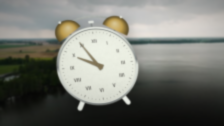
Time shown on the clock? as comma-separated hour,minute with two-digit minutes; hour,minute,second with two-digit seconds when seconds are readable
9,55
